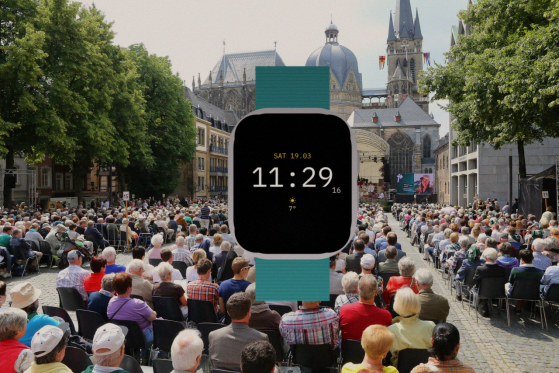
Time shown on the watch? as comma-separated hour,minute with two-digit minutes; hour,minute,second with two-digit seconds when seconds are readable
11,29,16
